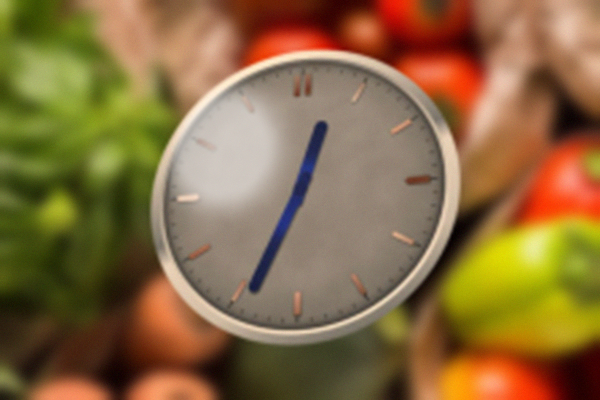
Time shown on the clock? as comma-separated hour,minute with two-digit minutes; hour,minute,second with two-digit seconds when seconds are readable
12,34
